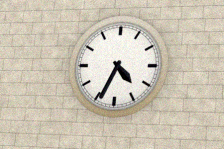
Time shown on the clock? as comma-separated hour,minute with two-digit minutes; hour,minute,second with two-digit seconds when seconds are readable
4,34
